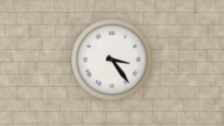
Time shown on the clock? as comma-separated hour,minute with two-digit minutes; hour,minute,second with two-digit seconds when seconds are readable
3,24
